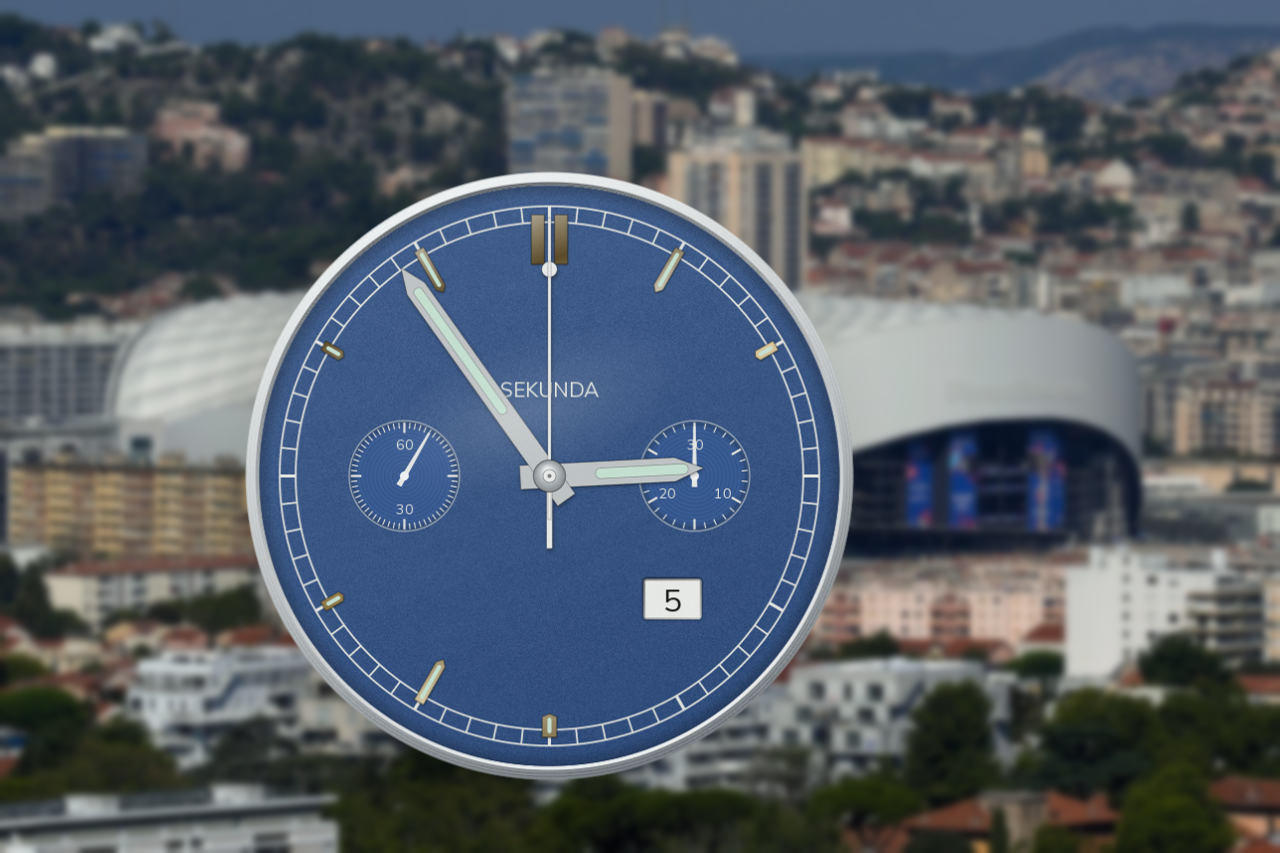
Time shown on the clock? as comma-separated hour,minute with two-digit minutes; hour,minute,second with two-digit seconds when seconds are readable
2,54,05
